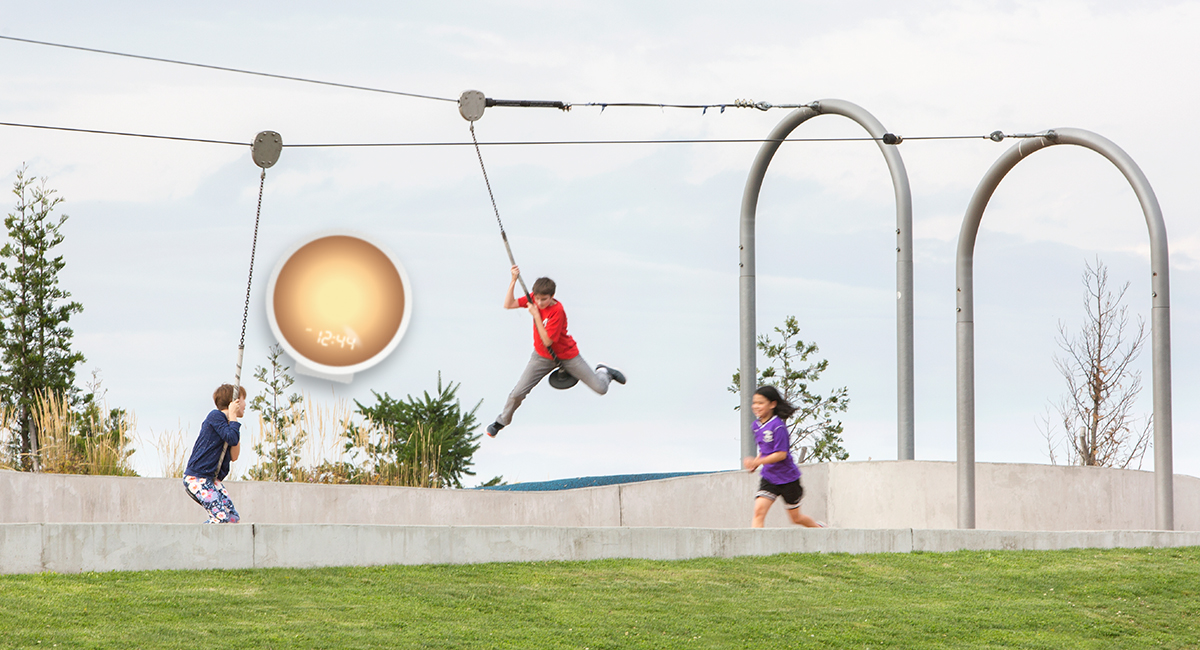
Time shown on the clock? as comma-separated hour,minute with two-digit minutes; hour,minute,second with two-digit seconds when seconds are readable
12,44
